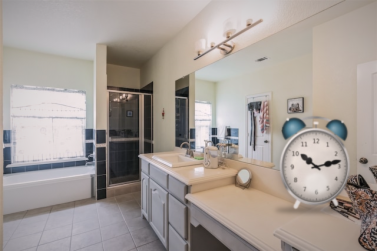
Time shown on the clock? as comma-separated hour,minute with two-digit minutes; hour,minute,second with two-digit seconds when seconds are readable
10,13
